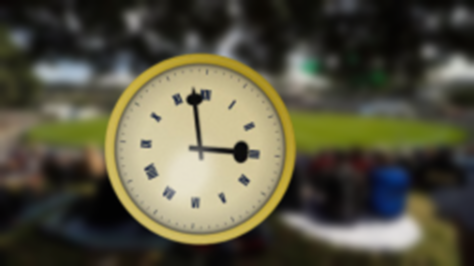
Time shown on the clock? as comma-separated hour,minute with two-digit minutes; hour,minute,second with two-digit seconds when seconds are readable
2,58
